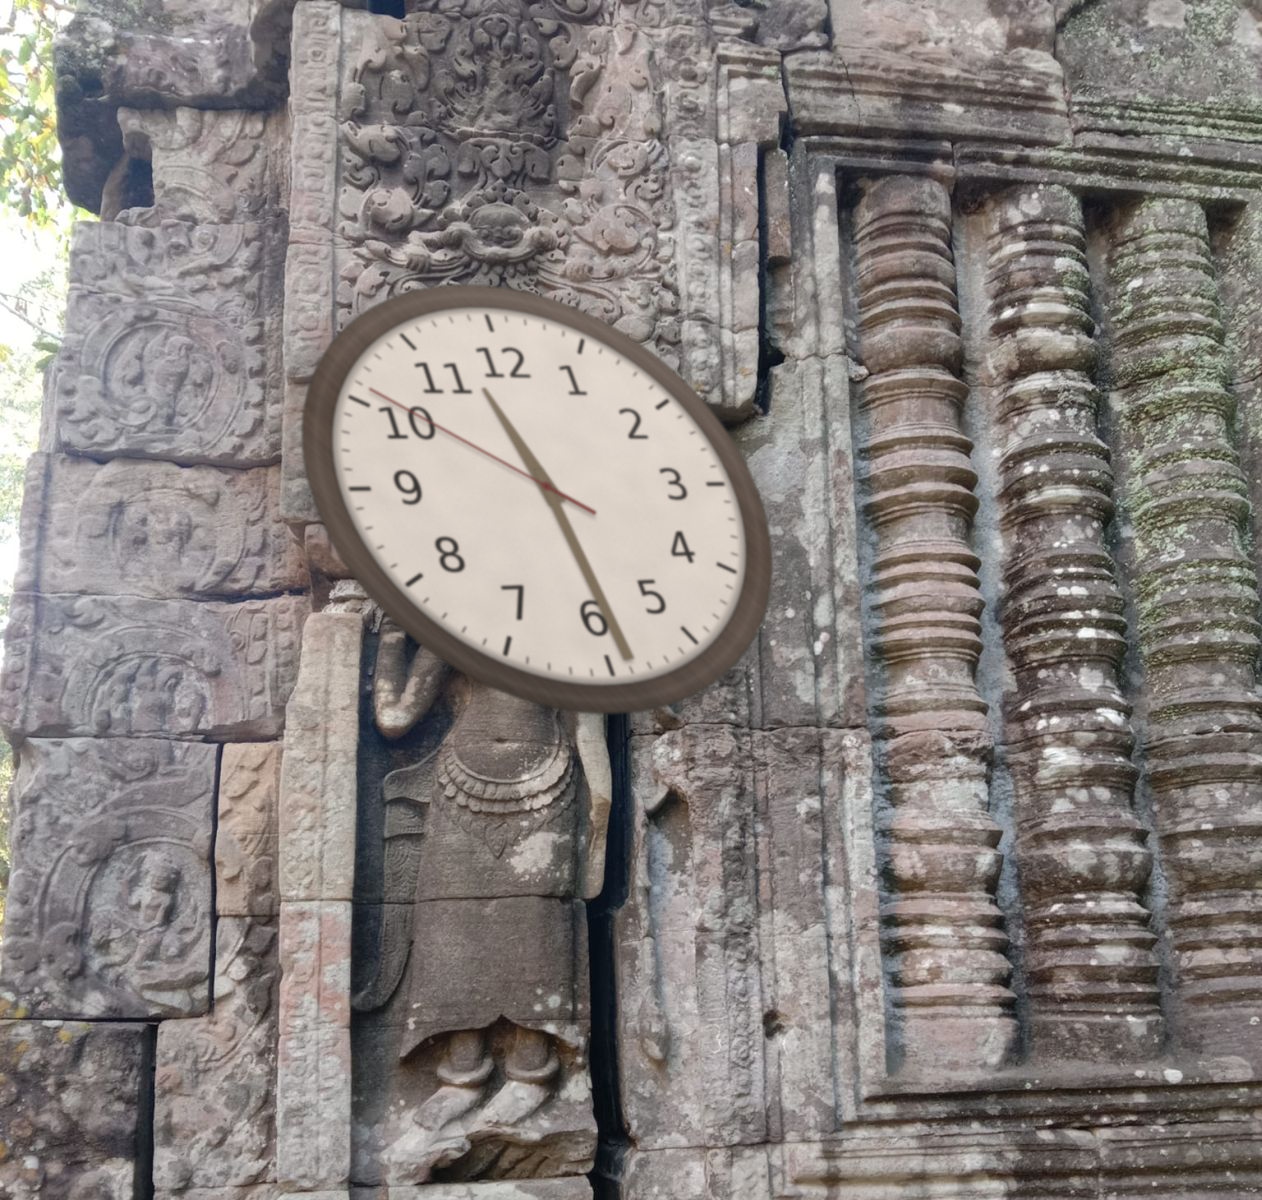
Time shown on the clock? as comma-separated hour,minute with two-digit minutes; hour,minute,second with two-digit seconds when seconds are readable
11,28,51
